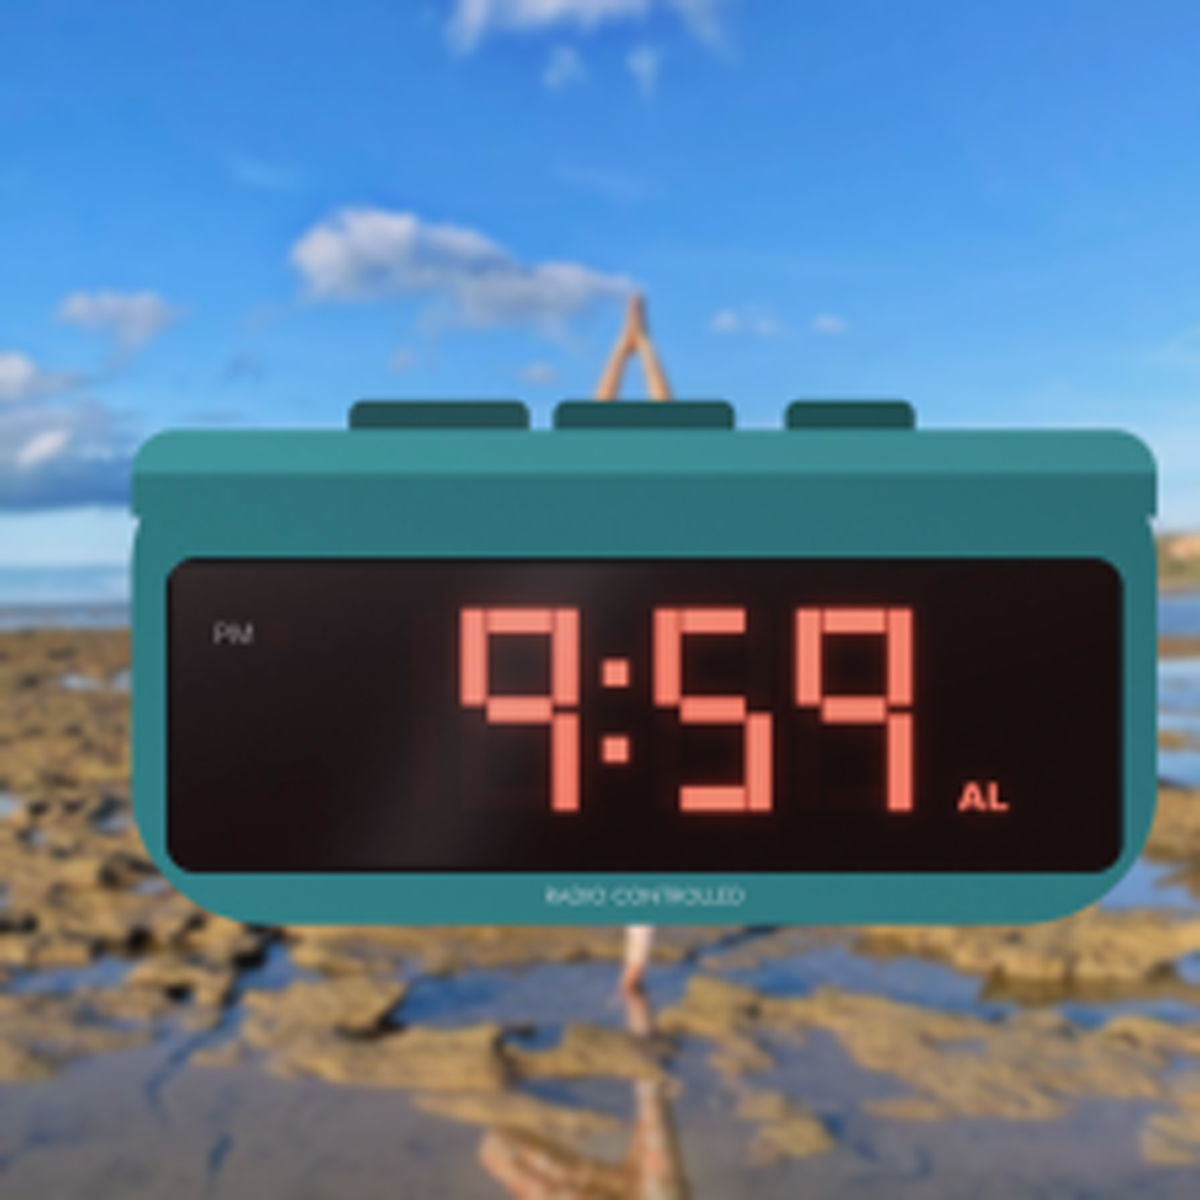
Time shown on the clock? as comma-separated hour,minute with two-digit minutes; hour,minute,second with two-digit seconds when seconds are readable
9,59
